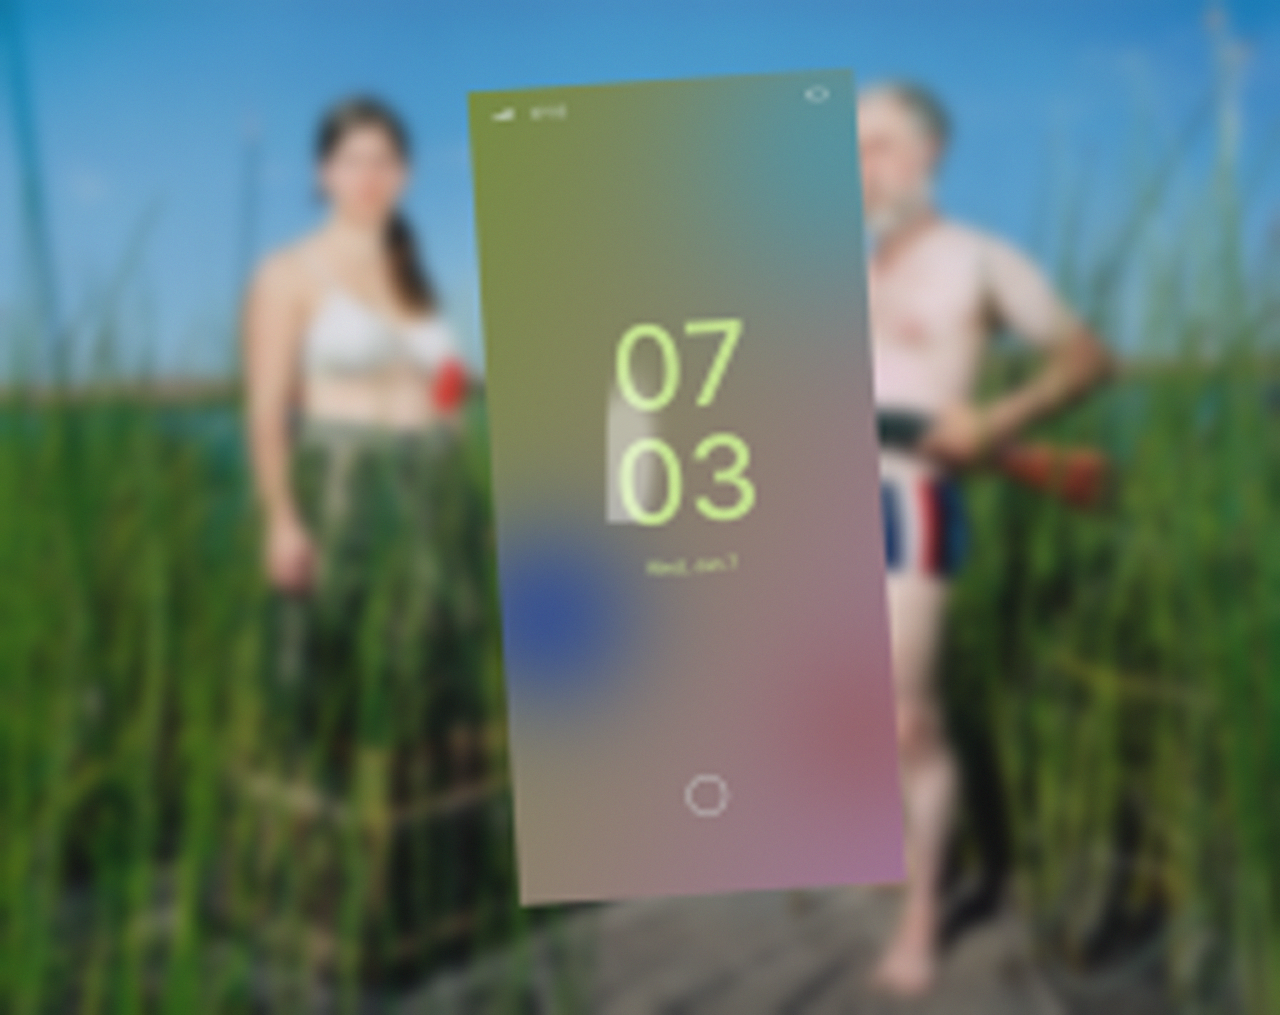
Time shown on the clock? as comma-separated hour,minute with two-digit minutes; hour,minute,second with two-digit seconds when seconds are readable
7,03
